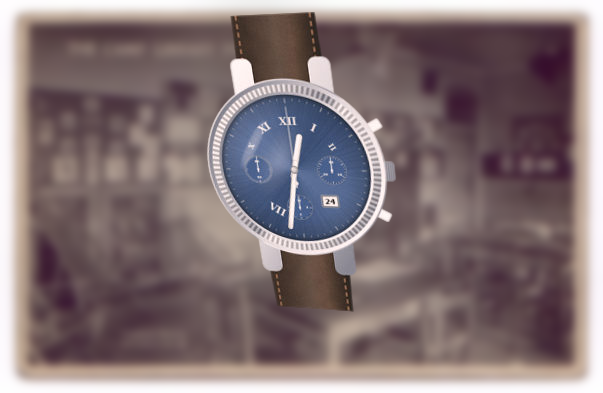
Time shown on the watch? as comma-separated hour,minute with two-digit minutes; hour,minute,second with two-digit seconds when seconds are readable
12,32
